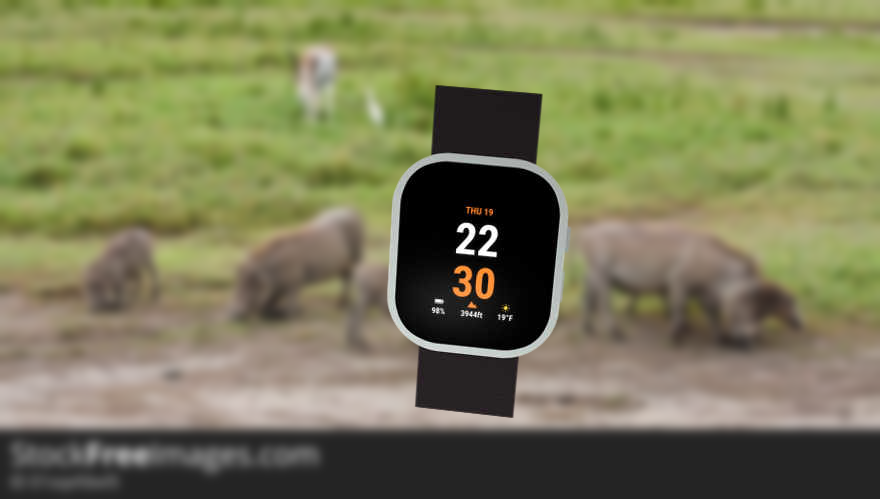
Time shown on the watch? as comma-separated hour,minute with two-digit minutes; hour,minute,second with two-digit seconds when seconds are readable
22,30
